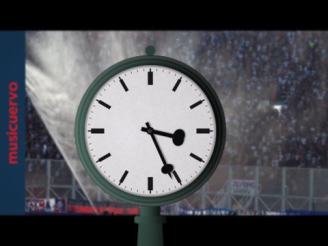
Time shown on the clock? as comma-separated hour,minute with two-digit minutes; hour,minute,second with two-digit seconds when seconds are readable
3,26
